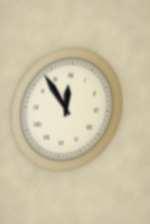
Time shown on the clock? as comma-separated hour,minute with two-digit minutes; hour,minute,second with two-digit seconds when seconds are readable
11,53
